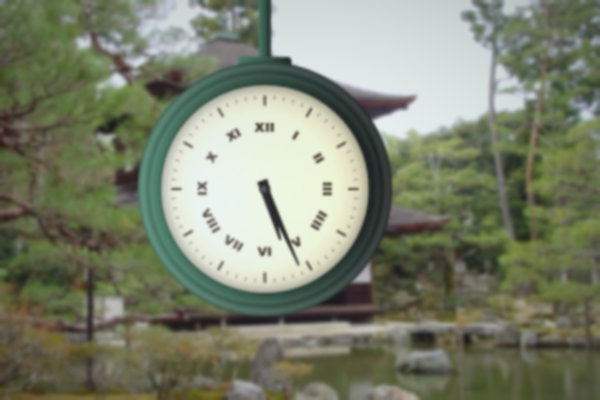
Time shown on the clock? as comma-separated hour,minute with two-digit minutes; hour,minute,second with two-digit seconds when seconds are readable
5,26
